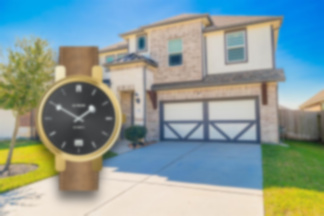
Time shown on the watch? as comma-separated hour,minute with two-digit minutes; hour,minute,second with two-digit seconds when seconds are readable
1,50
